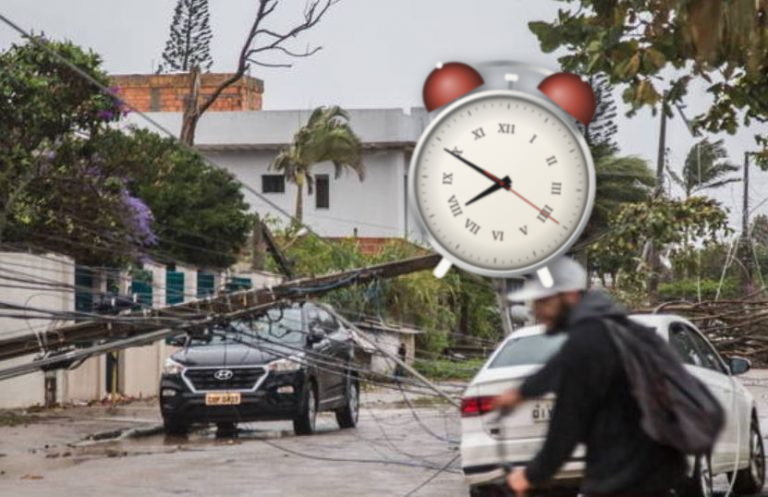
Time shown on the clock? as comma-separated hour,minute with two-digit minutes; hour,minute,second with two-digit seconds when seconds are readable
7,49,20
